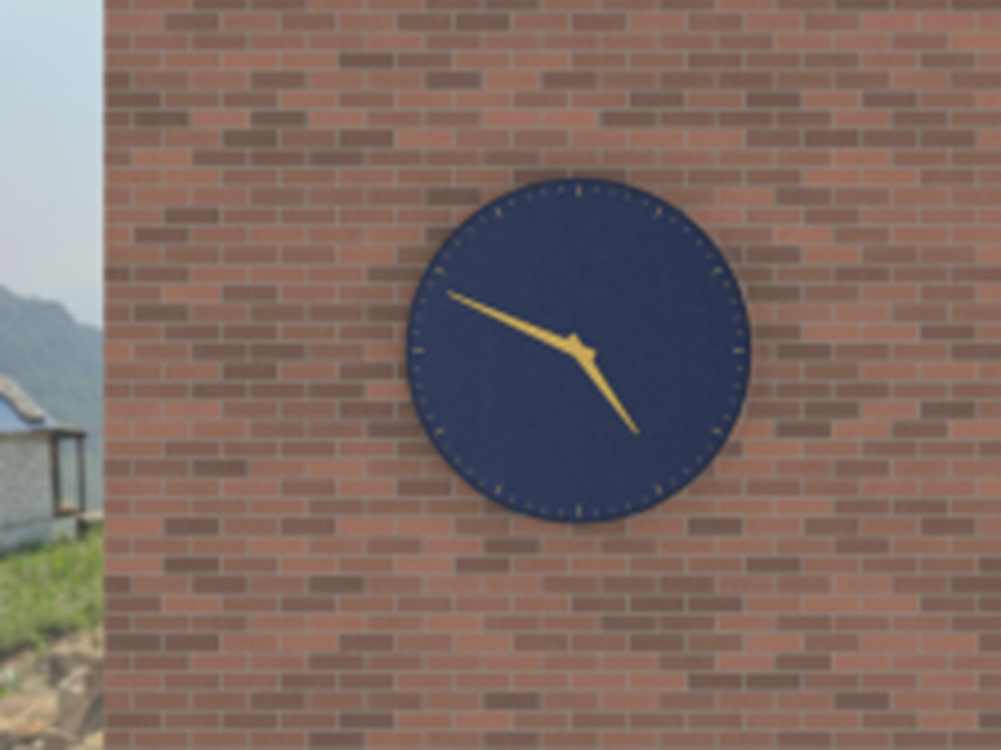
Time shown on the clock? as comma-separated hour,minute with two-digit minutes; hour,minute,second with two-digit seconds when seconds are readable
4,49
